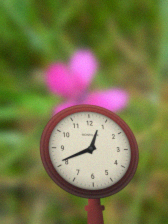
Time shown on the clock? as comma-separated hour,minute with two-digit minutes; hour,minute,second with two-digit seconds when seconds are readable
12,41
